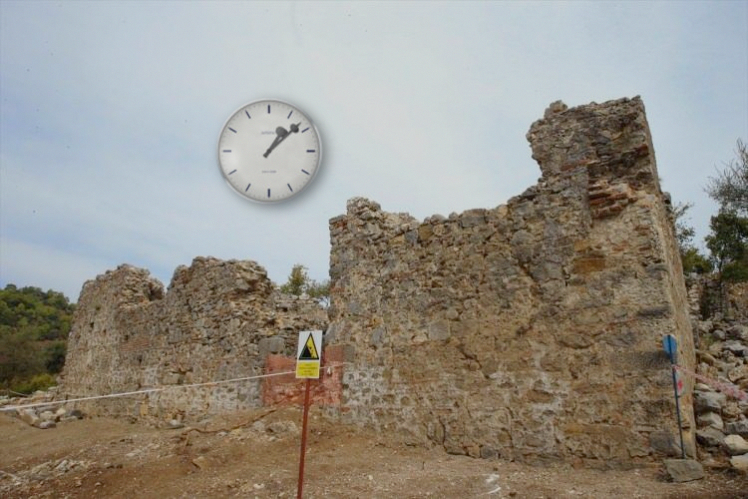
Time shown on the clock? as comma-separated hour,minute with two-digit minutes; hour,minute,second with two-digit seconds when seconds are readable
1,08
